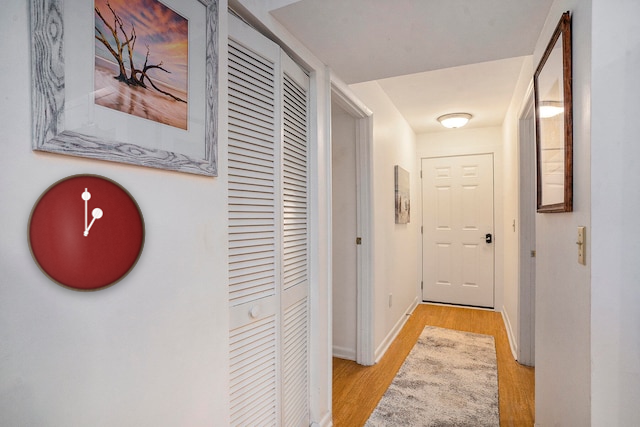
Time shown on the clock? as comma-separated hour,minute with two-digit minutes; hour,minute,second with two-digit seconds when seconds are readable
1,00
